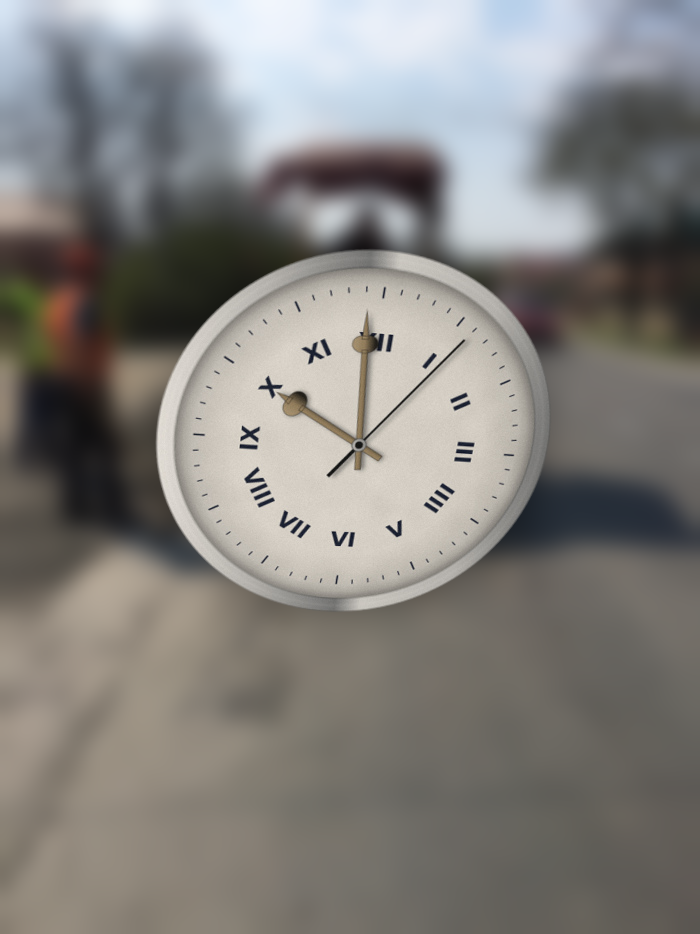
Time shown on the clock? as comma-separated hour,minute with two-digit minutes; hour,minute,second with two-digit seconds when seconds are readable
9,59,06
